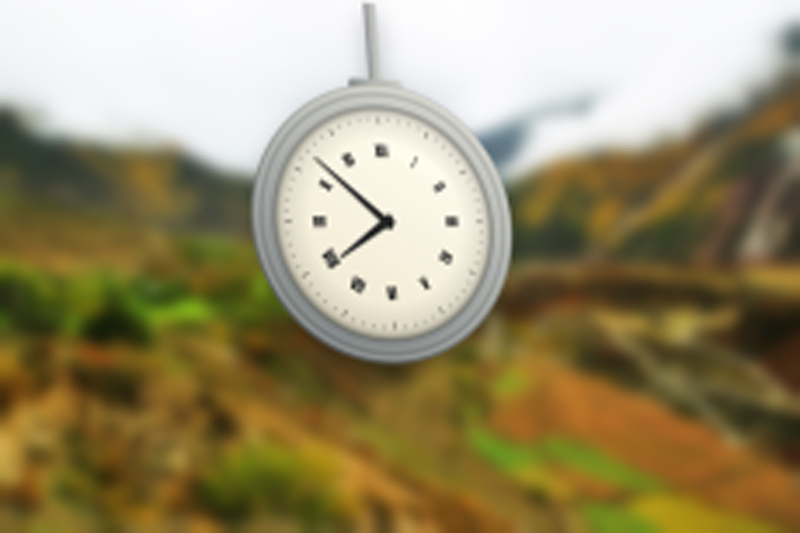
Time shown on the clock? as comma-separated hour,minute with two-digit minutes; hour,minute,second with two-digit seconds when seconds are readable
7,52
